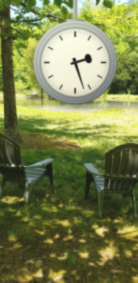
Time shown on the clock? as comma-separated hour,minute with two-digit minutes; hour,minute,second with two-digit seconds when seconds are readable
2,27
